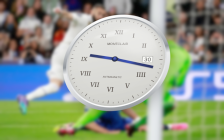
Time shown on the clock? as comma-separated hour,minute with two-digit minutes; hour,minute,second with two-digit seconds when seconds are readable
9,17
